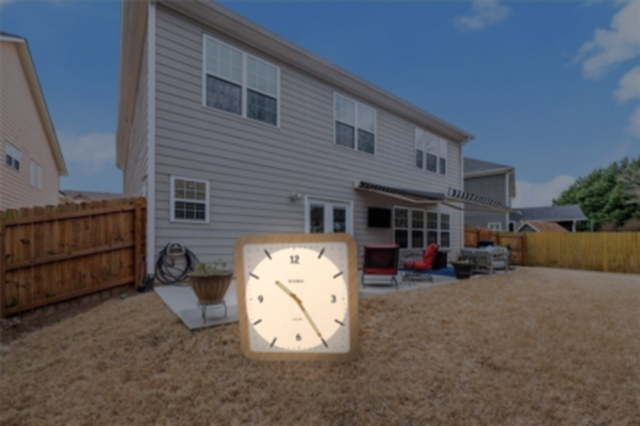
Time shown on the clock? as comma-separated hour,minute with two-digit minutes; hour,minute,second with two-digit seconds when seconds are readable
10,25
